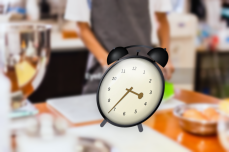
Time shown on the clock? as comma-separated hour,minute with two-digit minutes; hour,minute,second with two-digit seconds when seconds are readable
3,36
